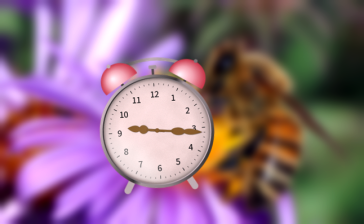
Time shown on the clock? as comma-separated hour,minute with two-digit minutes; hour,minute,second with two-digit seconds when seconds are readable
9,16
